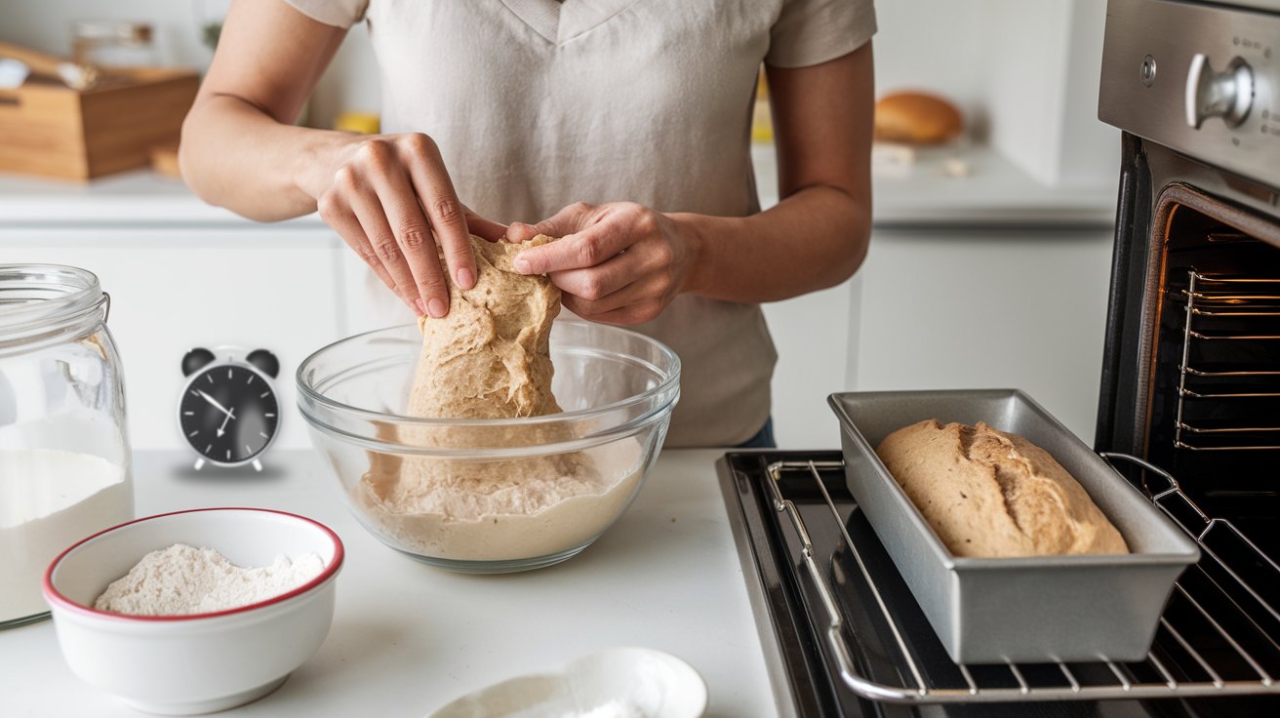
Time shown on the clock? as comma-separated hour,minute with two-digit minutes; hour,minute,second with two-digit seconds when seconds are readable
6,51
